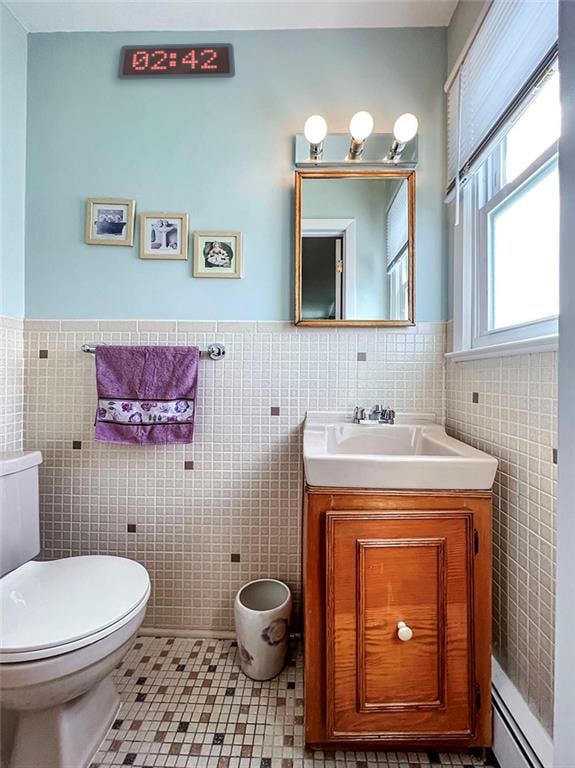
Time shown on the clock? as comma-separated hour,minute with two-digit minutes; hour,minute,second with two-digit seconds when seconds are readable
2,42
